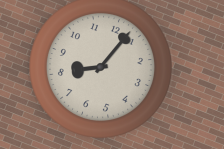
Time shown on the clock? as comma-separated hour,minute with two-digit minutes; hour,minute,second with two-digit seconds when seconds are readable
8,03
